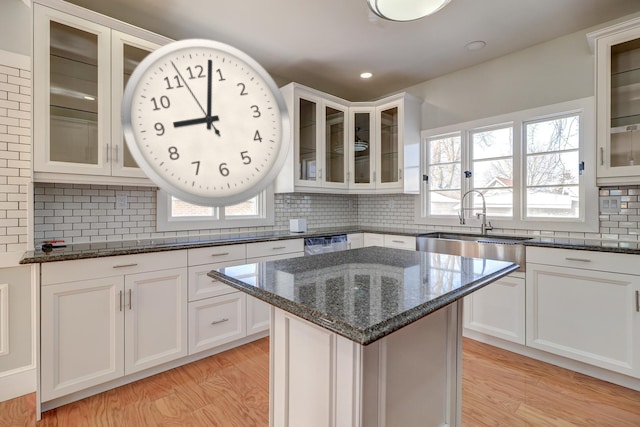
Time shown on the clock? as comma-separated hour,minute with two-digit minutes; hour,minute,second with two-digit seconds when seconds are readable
9,02,57
